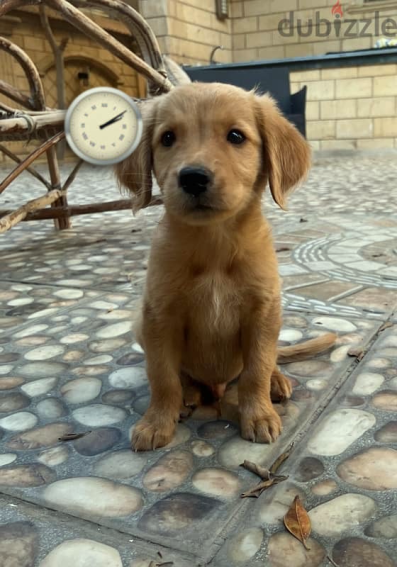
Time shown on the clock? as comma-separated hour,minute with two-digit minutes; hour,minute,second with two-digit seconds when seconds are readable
2,09
